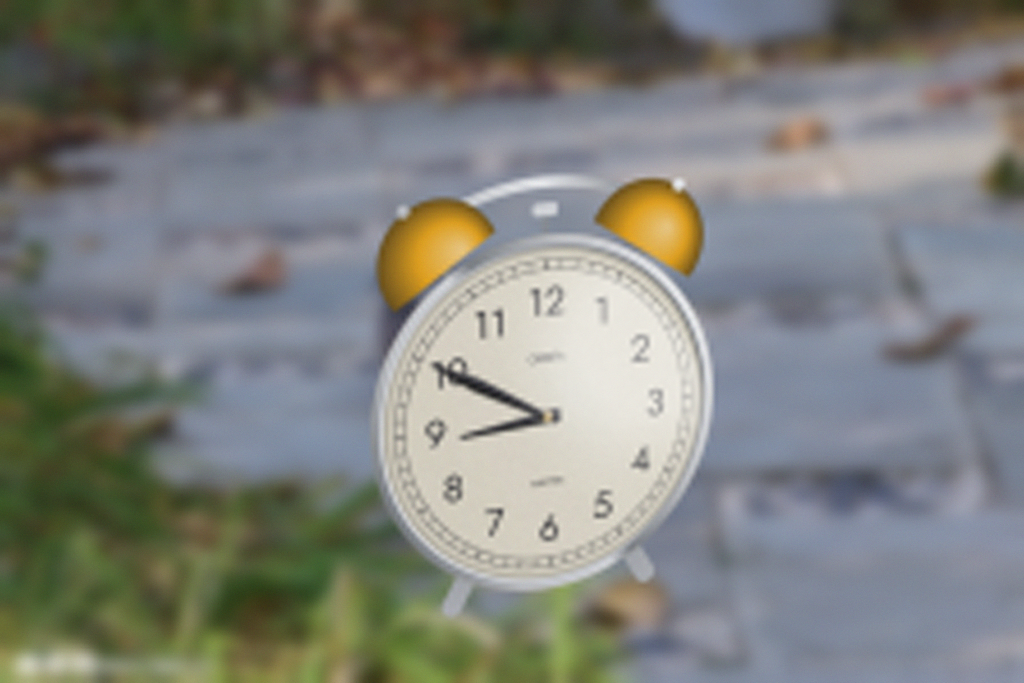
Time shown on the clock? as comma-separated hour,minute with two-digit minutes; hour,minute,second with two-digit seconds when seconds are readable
8,50
